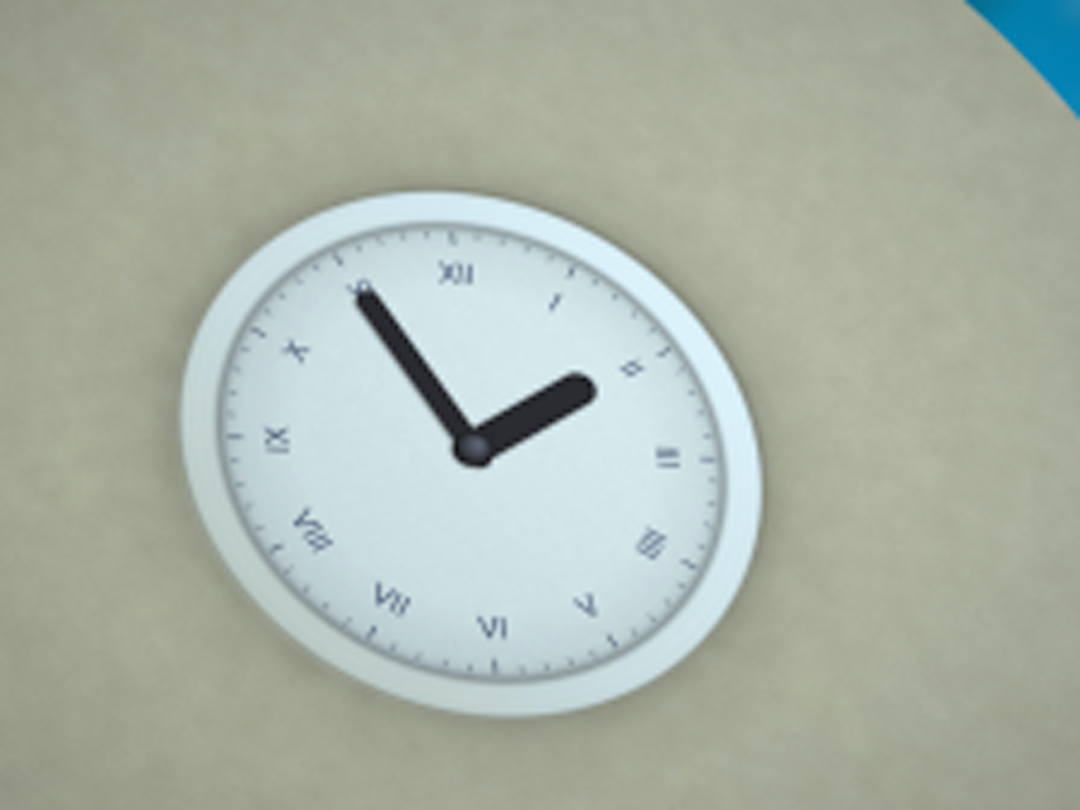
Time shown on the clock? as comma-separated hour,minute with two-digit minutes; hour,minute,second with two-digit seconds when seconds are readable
1,55
